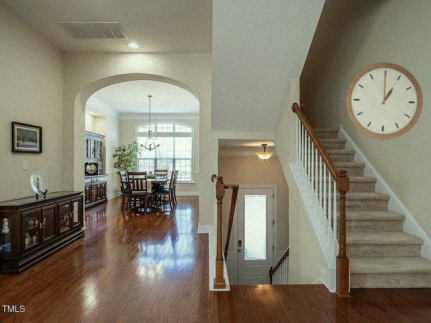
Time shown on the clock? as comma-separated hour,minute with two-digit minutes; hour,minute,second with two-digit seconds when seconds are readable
1,00
